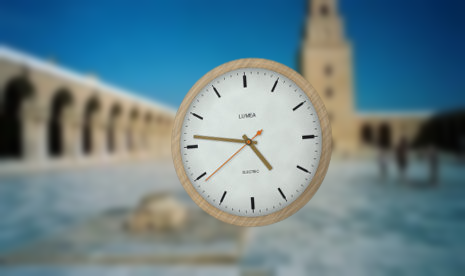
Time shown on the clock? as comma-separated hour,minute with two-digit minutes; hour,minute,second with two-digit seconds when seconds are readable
4,46,39
